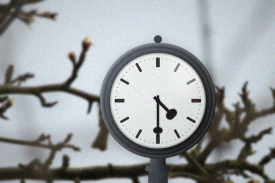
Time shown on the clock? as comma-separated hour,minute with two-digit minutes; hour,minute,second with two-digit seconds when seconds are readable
4,30
